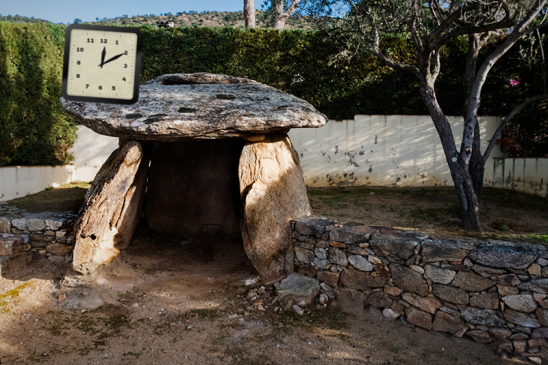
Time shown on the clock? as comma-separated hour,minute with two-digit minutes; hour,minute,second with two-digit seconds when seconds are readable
12,10
